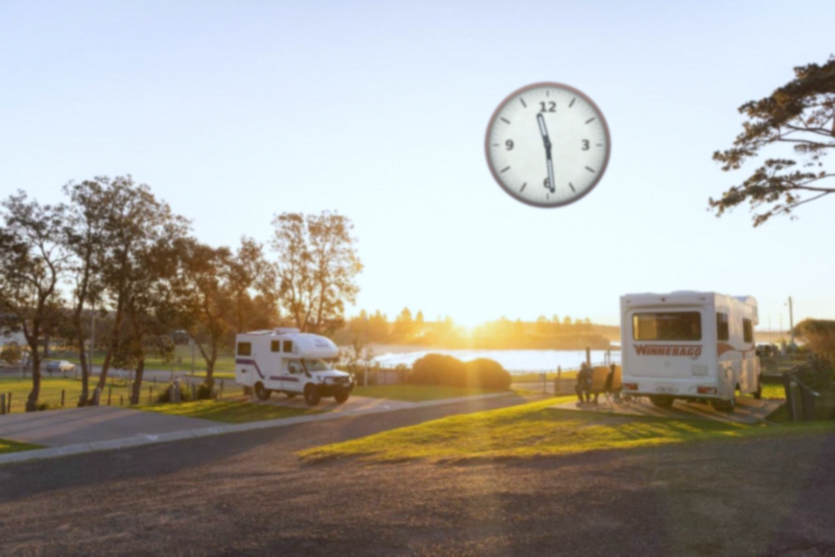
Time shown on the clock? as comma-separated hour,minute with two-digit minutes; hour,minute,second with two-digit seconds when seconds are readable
11,29
